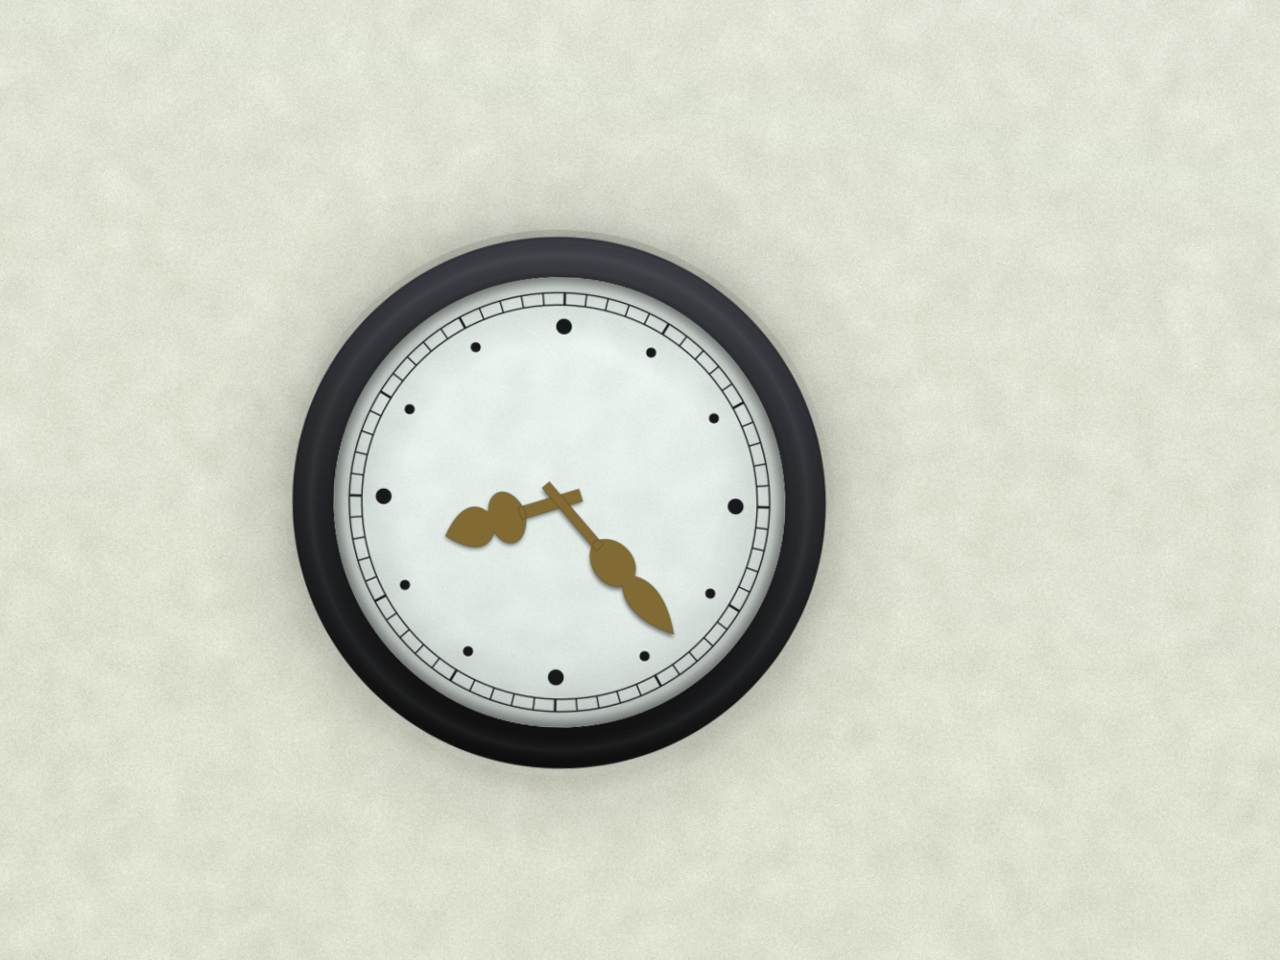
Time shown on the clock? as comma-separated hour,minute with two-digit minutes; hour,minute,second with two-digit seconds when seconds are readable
8,23
